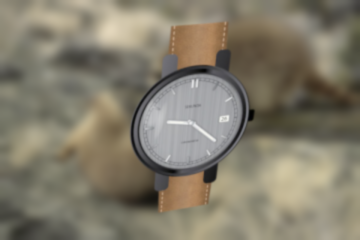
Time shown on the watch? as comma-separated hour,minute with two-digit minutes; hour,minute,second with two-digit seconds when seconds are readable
9,22
